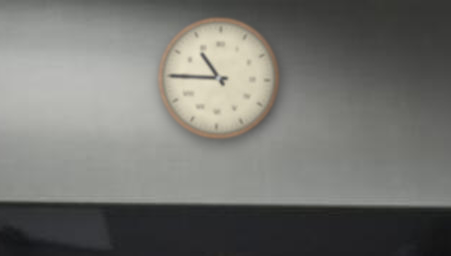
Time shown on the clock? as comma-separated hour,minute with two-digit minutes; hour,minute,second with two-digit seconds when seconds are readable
10,45
